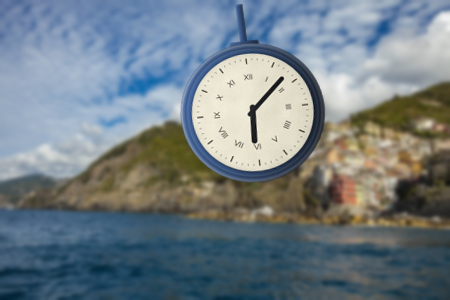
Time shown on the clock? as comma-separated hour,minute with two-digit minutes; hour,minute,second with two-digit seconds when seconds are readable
6,08
